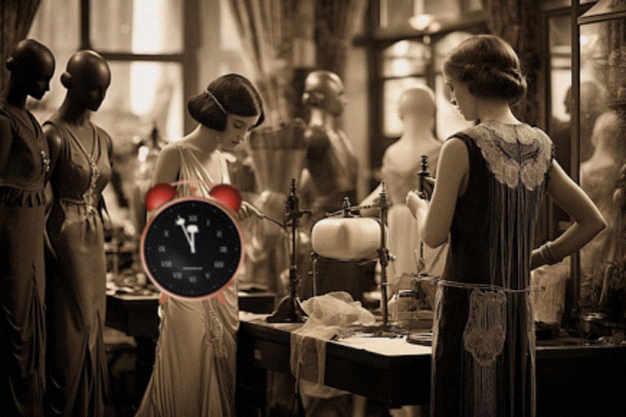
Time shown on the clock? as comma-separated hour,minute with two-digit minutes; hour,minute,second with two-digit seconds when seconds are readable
11,56
